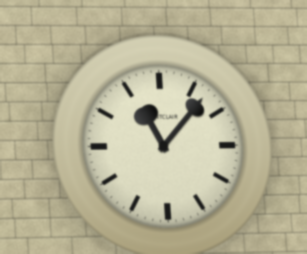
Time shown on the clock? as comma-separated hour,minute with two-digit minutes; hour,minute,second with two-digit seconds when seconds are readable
11,07
